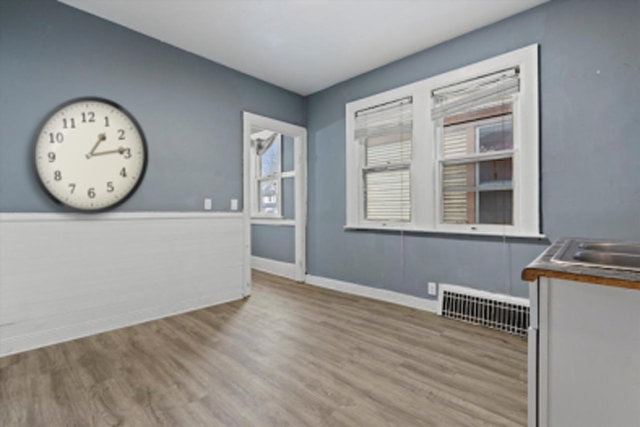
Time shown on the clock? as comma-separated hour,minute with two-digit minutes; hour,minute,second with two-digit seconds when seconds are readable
1,14
